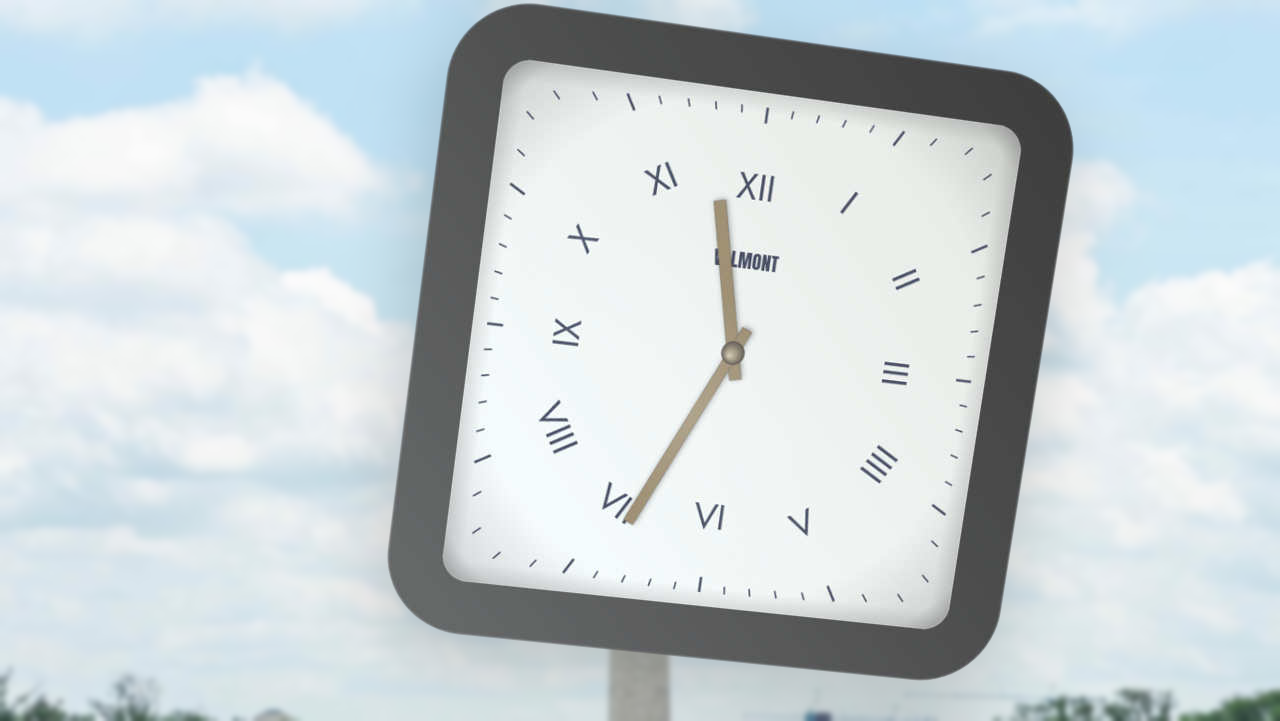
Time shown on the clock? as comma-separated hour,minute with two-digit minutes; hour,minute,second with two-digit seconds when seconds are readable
11,34
